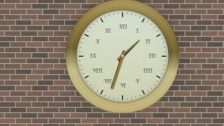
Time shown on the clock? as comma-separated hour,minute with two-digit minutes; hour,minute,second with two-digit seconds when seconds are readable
1,33
